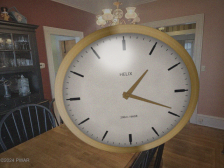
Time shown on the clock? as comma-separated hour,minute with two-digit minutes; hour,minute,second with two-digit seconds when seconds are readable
1,19
